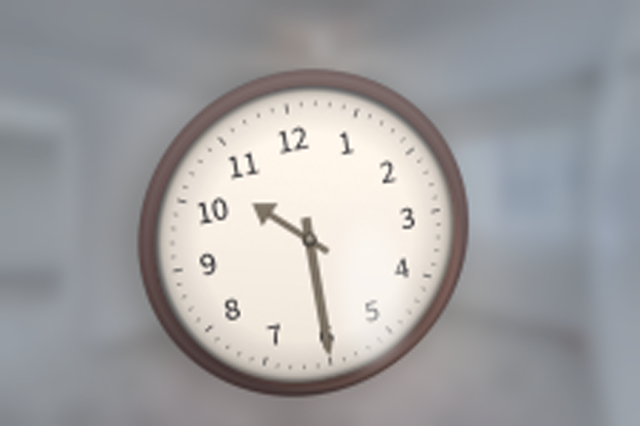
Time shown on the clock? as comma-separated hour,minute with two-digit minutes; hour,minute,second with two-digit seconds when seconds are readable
10,30
